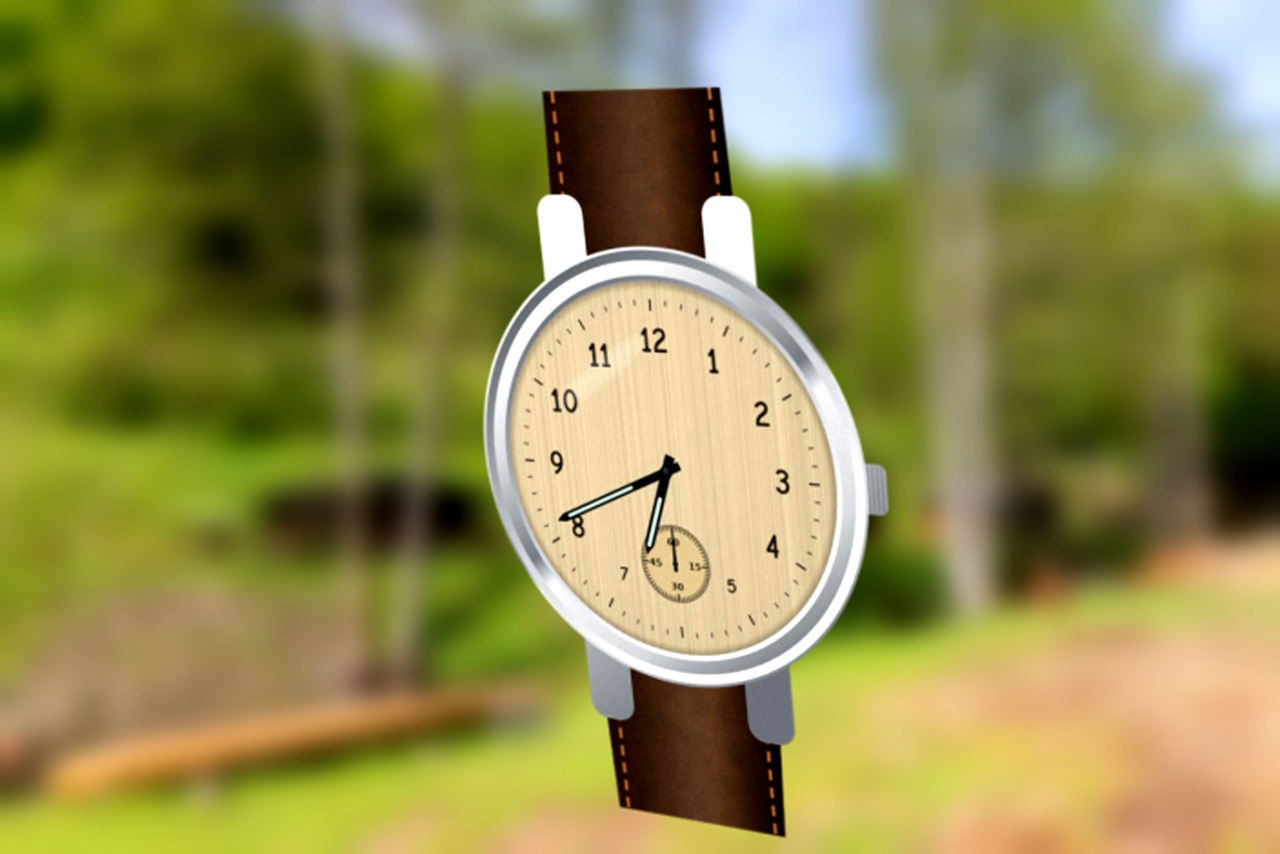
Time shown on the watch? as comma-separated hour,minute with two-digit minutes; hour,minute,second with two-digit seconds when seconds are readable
6,41
